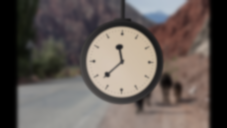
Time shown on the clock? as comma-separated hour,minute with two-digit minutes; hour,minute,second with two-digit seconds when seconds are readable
11,38
